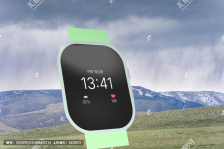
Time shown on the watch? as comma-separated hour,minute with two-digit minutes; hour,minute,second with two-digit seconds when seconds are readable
13,41
